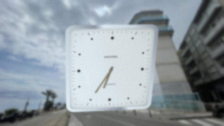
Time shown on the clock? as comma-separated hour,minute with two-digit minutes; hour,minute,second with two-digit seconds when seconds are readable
6,35
